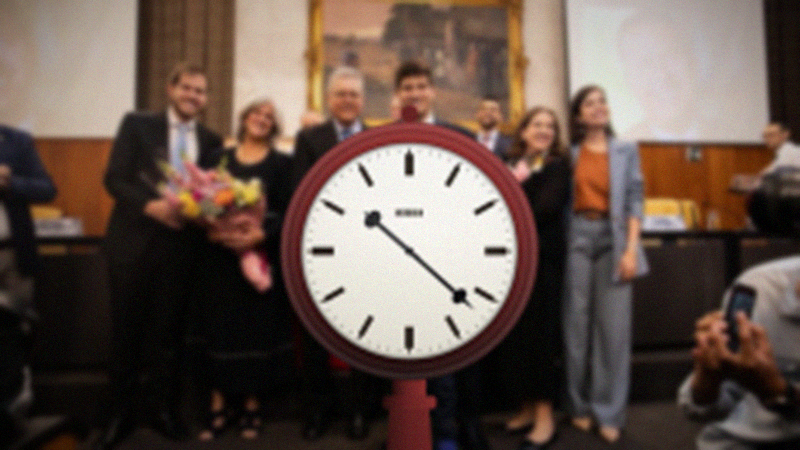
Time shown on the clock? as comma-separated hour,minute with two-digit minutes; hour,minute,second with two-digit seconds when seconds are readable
10,22
